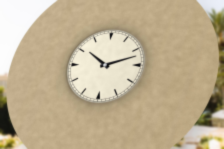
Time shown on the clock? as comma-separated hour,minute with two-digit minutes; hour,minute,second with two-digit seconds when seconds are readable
10,12
